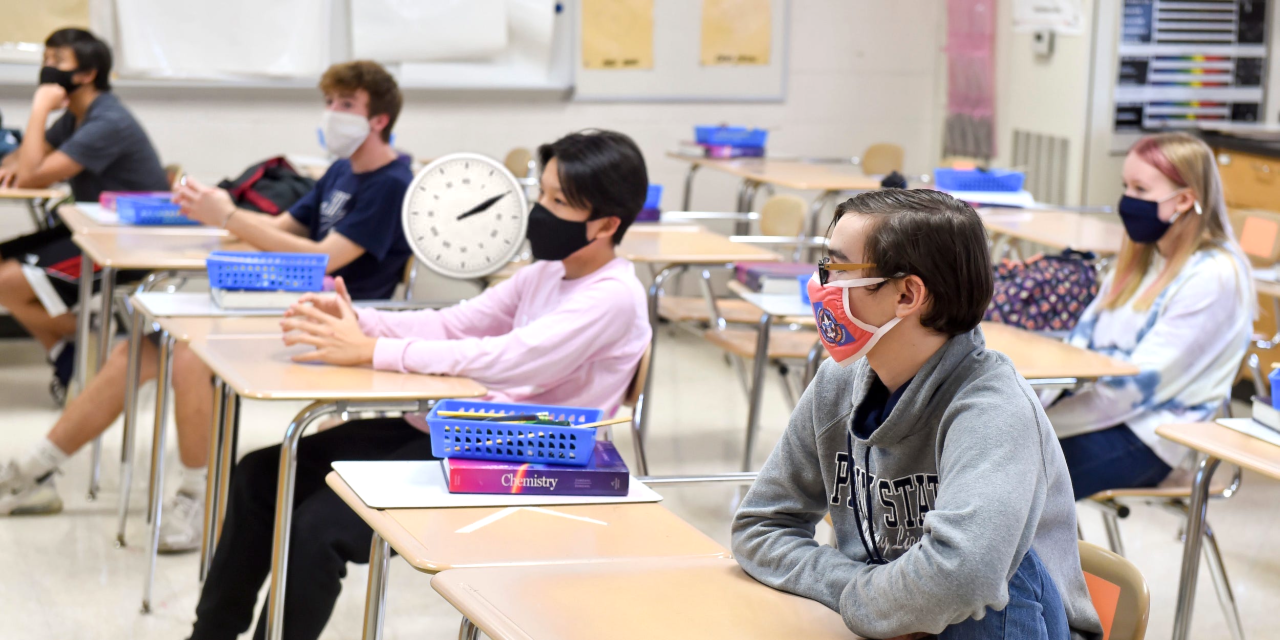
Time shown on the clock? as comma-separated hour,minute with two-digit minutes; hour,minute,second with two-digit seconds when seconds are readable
2,10
